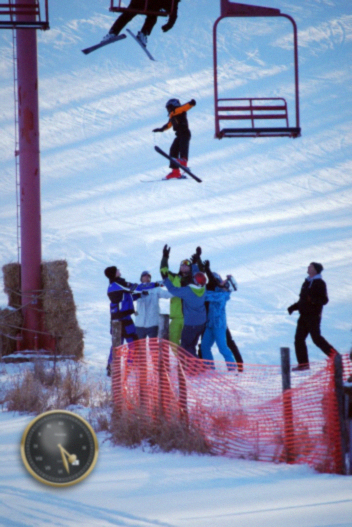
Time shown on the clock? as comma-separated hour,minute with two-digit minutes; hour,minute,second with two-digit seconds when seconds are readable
4,27
